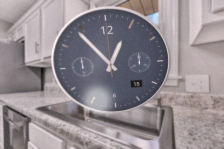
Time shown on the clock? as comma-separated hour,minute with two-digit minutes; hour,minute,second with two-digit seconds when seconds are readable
12,54
